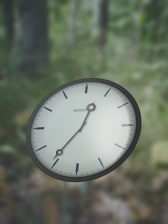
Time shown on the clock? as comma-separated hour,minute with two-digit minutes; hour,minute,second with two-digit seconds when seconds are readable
12,36
